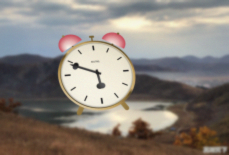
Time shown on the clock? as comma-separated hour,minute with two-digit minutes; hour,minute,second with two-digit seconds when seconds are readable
5,49
